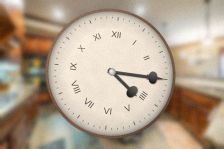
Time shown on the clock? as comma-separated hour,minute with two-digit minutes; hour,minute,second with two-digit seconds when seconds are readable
4,15
